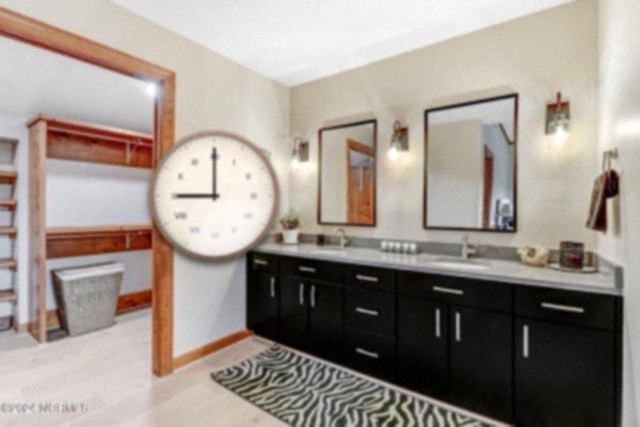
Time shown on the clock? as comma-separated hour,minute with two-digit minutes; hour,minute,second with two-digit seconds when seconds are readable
9,00
